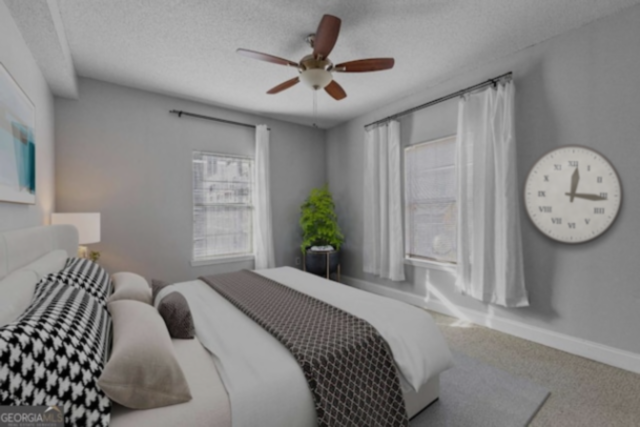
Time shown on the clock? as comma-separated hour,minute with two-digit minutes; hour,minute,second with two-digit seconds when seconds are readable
12,16
